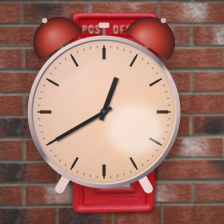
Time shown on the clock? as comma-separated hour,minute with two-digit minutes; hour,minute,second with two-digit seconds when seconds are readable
12,40
